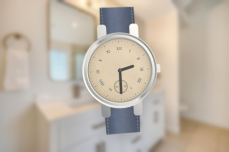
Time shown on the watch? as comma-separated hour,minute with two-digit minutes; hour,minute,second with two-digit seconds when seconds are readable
2,30
